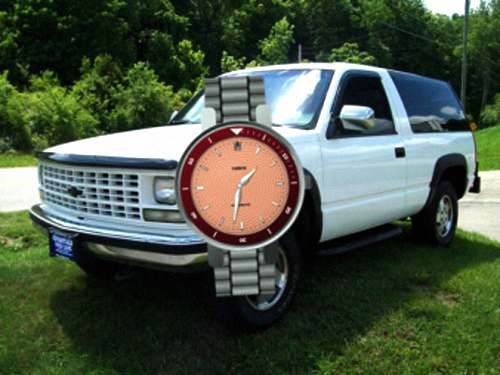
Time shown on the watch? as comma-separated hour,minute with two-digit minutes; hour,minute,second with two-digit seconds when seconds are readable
1,32
